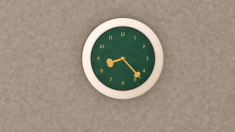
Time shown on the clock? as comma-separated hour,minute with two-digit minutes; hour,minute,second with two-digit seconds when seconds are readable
8,23
